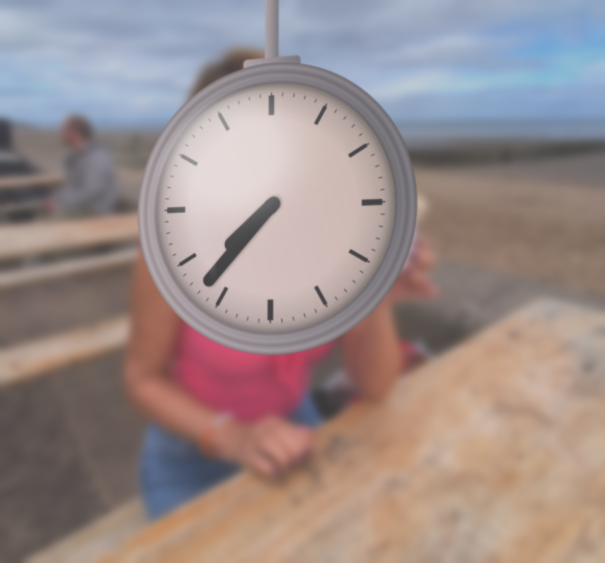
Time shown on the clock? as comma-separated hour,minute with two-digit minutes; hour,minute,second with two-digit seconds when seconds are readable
7,37
